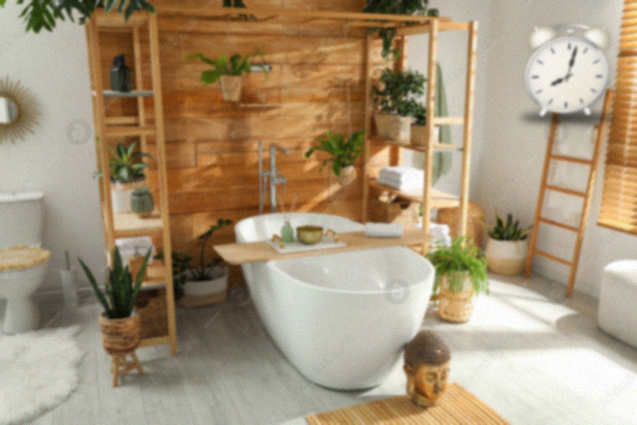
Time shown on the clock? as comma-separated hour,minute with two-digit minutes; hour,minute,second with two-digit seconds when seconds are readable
8,02
